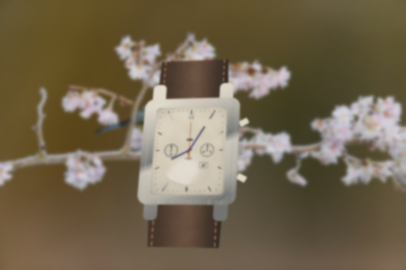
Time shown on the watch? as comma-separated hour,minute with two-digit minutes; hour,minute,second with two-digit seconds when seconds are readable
8,05
